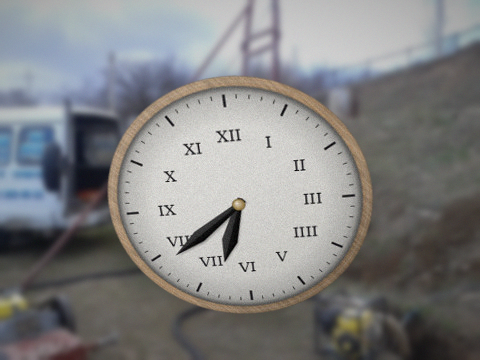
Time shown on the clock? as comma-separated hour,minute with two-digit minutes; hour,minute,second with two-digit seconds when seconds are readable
6,39
